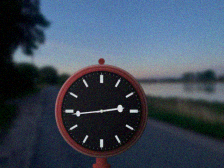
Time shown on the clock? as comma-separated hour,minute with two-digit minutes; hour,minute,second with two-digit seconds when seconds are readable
2,44
